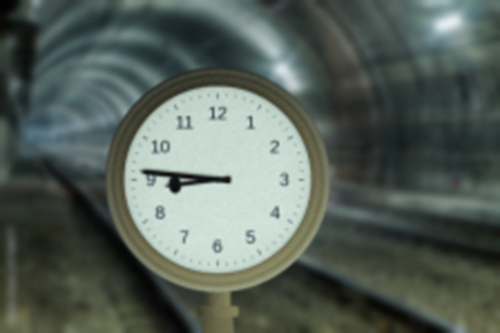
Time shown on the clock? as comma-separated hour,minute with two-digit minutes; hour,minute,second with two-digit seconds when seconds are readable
8,46
